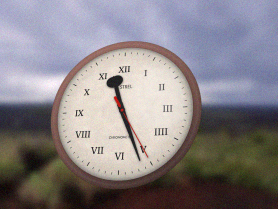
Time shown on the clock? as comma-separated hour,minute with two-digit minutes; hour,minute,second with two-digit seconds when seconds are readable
11,26,25
